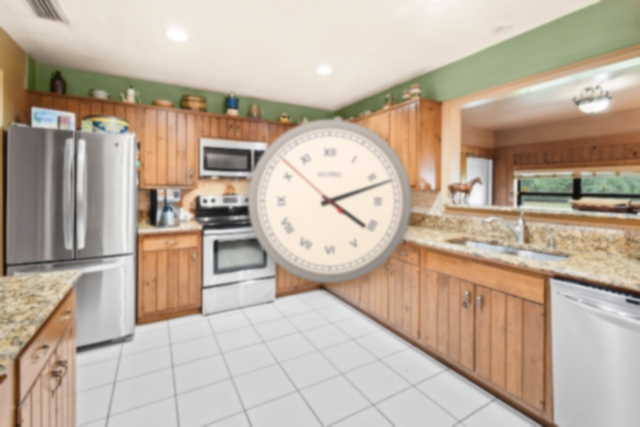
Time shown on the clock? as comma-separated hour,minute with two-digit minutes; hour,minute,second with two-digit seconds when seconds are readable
4,11,52
